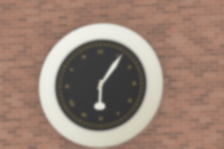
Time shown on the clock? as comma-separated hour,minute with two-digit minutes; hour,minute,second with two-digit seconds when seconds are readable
6,06
